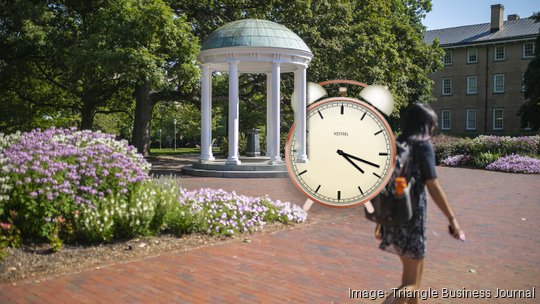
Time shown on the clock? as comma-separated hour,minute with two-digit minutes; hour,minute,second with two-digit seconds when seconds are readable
4,18
